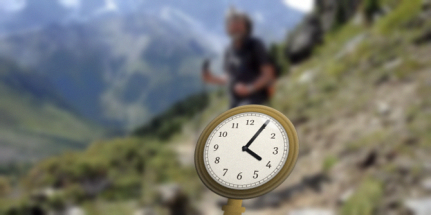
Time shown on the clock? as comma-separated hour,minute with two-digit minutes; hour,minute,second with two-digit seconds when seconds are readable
4,05
